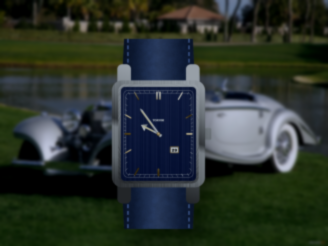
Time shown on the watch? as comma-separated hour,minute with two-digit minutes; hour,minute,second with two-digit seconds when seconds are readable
9,54
